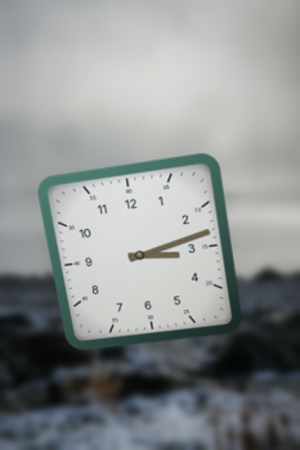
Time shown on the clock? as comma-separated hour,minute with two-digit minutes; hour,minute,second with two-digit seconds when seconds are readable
3,13
